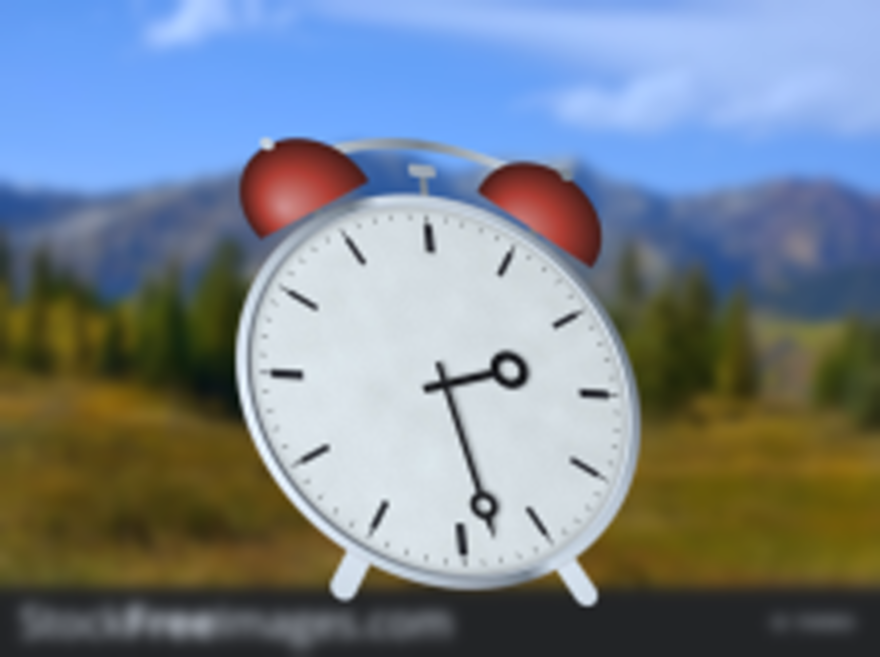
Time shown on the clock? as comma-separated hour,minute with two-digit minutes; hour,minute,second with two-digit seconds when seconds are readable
2,28
